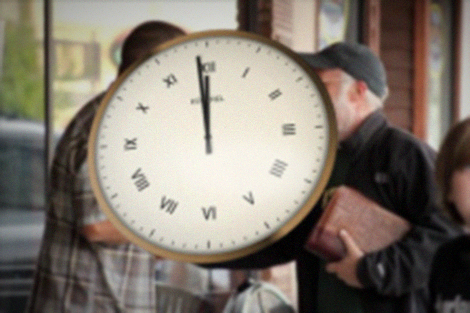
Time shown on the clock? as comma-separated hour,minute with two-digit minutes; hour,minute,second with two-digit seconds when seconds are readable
11,59
